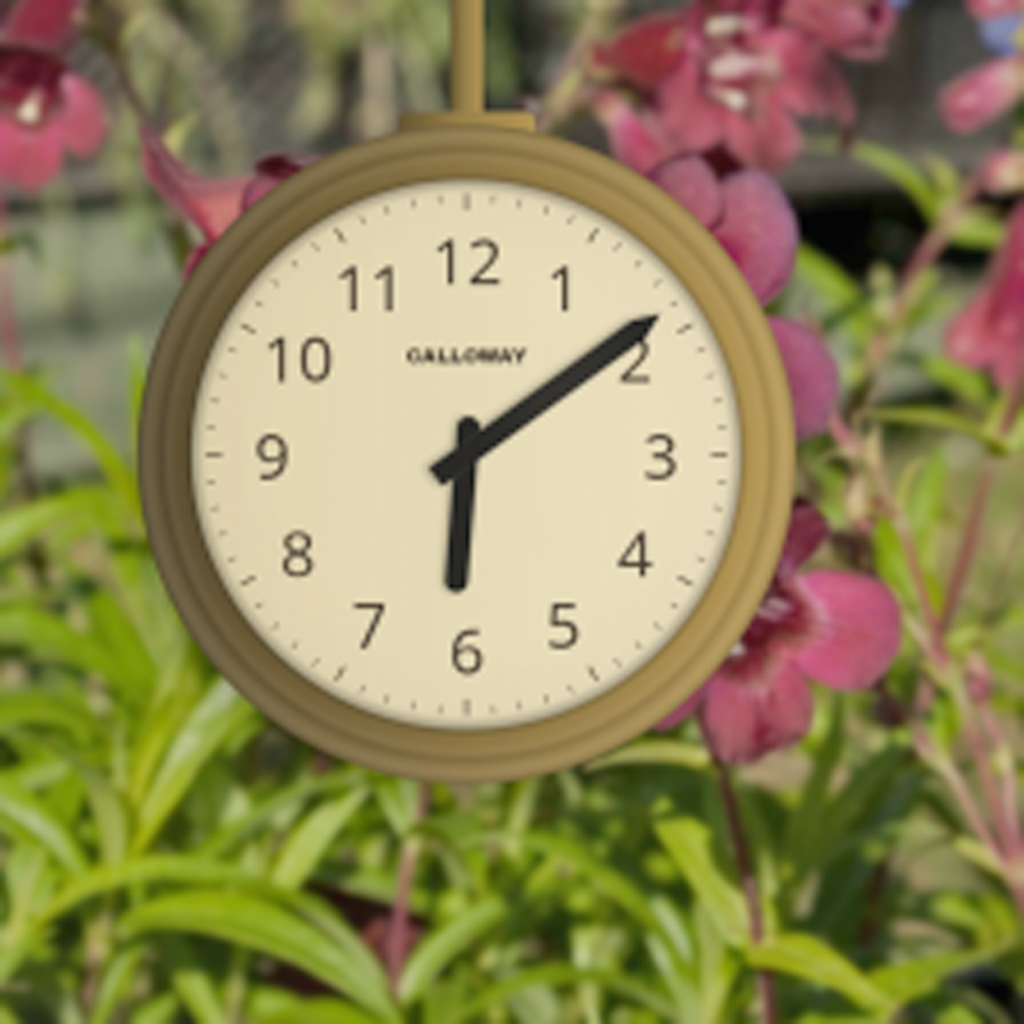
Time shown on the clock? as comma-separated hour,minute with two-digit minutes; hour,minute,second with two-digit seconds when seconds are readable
6,09
